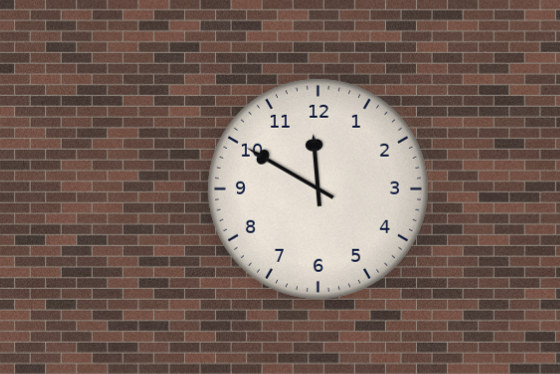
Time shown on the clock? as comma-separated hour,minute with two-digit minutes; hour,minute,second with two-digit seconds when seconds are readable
11,50
